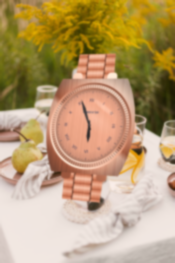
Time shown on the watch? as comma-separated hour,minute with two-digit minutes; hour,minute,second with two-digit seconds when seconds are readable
5,56
